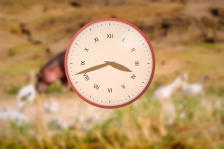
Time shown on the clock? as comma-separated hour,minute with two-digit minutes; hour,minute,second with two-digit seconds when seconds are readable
3,42
